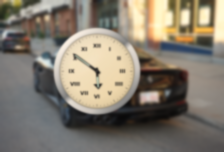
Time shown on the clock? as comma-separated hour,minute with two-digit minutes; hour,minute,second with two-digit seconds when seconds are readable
5,51
